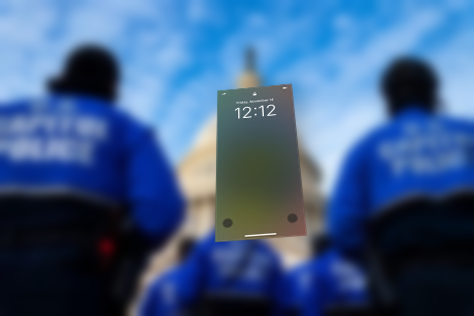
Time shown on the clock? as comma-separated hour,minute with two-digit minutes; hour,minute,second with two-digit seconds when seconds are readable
12,12
